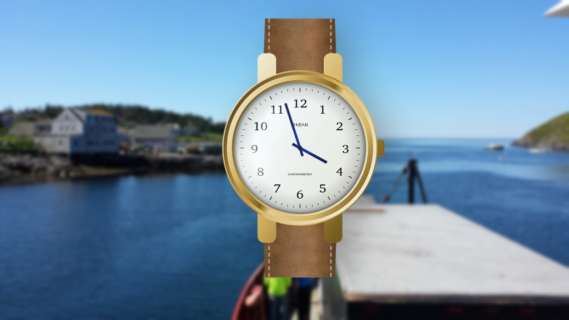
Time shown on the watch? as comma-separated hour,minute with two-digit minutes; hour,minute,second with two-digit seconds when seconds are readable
3,57
